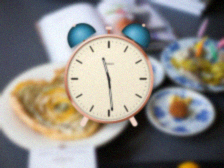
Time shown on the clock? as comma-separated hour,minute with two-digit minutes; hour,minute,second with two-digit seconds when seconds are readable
11,29
